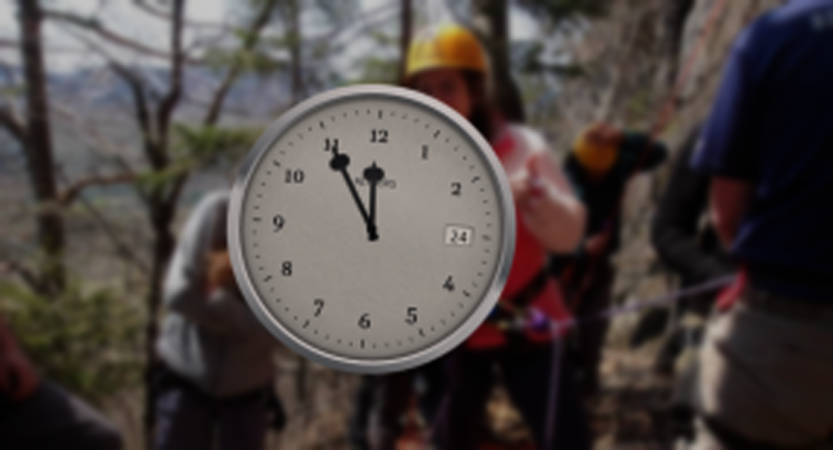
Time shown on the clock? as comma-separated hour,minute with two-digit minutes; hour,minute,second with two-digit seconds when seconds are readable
11,55
